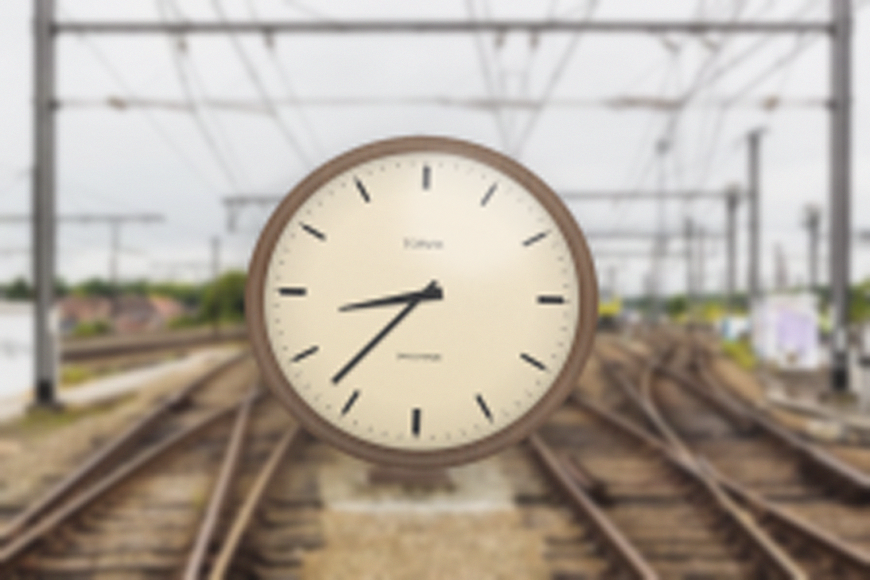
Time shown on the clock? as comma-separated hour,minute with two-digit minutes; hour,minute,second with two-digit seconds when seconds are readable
8,37
